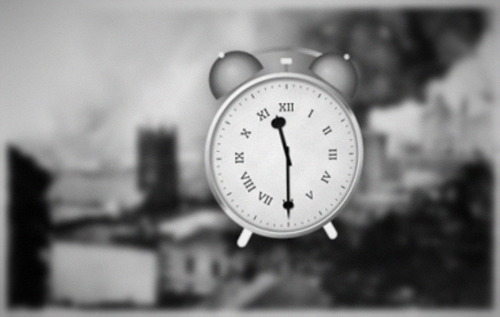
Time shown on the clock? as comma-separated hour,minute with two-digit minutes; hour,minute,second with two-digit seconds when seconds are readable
11,30
